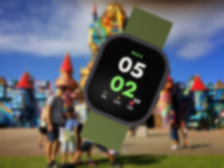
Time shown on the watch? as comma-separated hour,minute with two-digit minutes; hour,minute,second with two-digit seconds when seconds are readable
5,02
